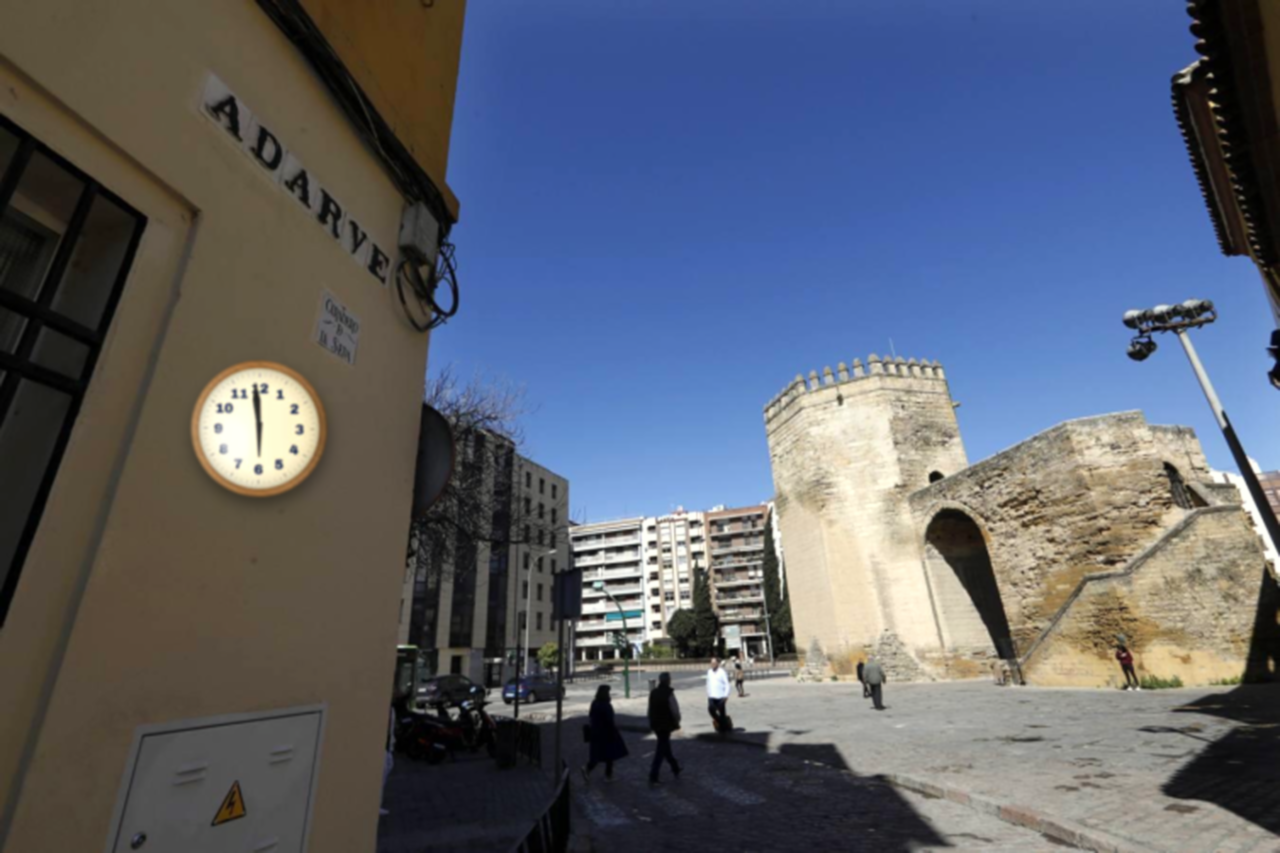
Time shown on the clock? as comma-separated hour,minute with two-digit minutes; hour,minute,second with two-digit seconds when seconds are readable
5,59
